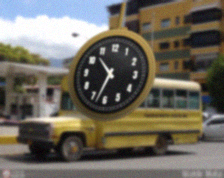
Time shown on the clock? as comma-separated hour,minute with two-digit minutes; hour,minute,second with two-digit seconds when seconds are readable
10,33
